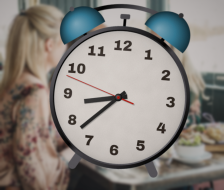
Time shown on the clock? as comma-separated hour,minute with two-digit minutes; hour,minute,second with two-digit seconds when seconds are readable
8,37,48
